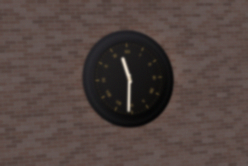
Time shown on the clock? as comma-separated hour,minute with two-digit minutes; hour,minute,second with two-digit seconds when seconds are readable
11,31
